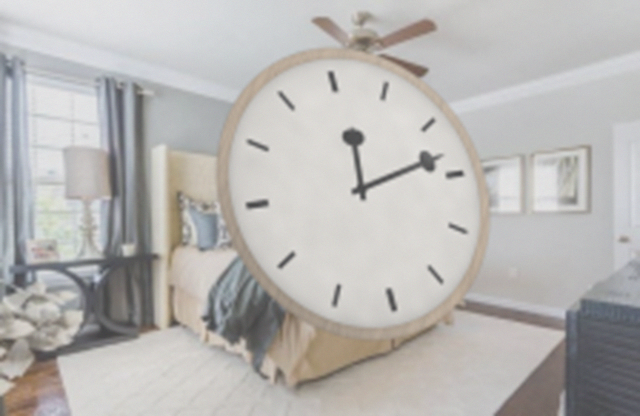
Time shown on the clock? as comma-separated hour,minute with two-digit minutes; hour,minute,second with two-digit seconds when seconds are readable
12,13
